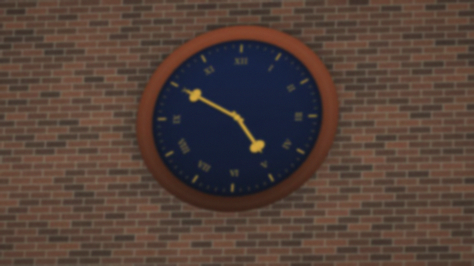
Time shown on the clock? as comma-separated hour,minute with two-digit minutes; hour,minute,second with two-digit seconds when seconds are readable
4,50
